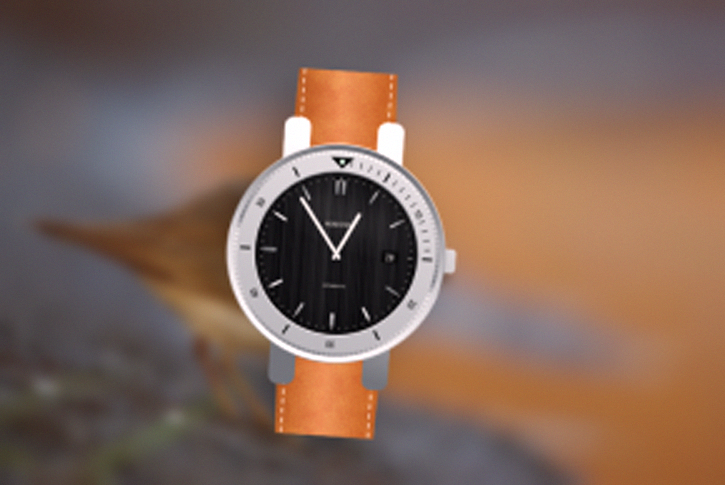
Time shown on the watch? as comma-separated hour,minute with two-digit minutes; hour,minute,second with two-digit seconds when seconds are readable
12,54
